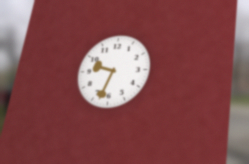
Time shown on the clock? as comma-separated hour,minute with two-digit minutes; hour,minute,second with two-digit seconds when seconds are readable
9,33
